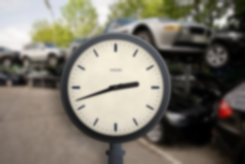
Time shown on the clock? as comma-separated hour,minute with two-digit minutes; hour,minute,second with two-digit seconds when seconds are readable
2,42
